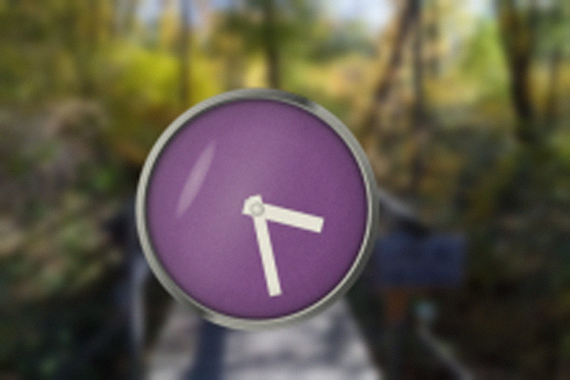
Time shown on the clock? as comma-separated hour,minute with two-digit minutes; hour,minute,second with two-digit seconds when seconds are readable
3,28
